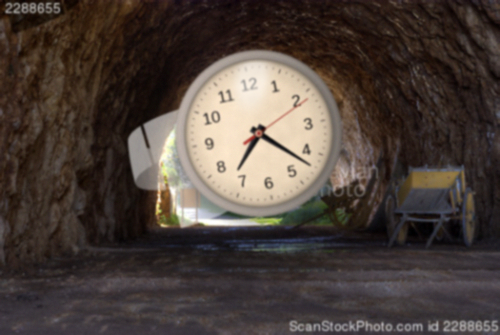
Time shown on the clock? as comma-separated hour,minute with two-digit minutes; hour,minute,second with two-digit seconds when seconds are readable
7,22,11
